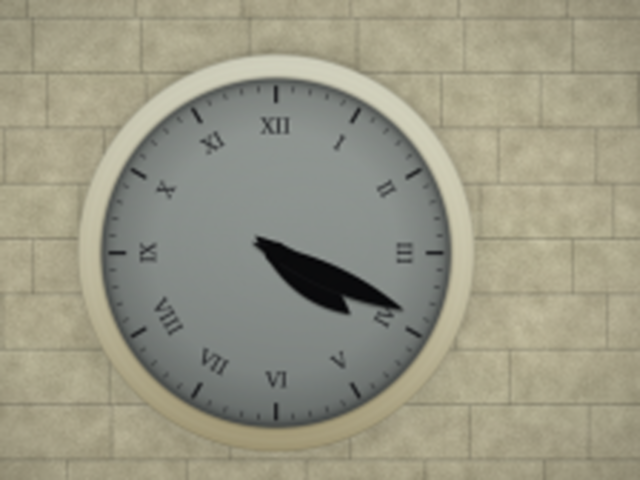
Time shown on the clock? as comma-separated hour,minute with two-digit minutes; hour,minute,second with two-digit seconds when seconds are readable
4,19
